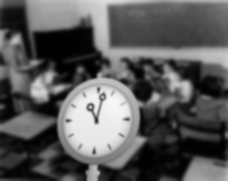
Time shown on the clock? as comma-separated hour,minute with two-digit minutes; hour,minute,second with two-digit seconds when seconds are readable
11,02
